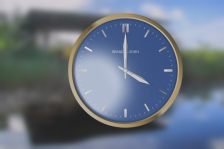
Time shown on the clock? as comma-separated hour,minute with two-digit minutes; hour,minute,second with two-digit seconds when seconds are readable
4,00
